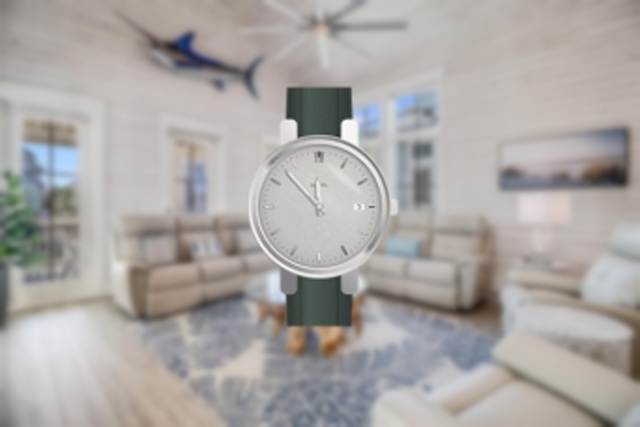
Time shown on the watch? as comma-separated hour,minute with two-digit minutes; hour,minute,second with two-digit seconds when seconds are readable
11,53
